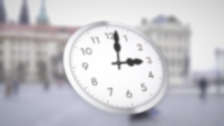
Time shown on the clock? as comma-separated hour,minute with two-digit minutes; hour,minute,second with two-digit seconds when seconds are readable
3,02
